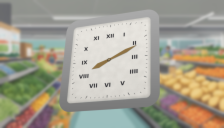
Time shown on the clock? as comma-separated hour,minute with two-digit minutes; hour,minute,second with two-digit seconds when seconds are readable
8,11
